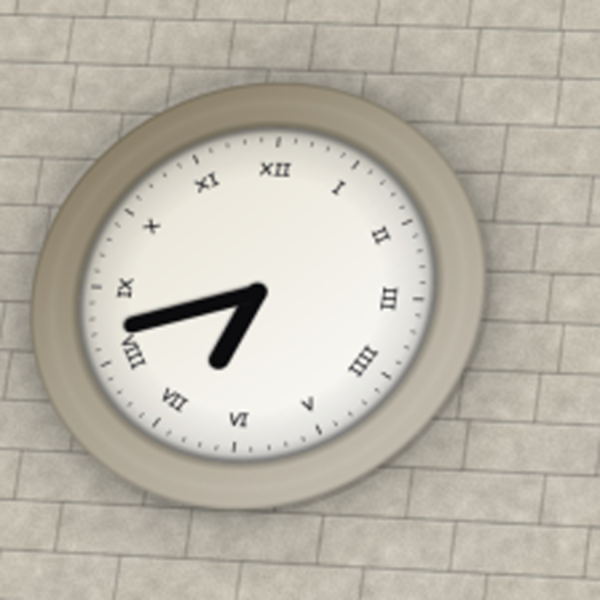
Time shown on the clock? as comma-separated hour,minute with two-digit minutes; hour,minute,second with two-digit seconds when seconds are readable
6,42
